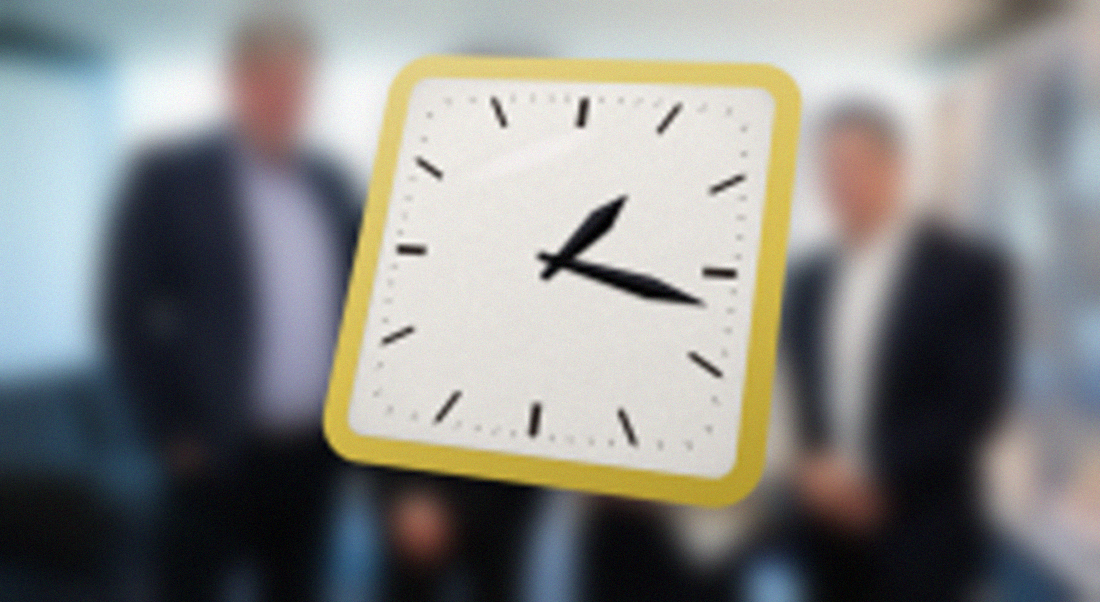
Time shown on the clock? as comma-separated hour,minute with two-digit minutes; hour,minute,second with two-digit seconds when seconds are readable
1,17
